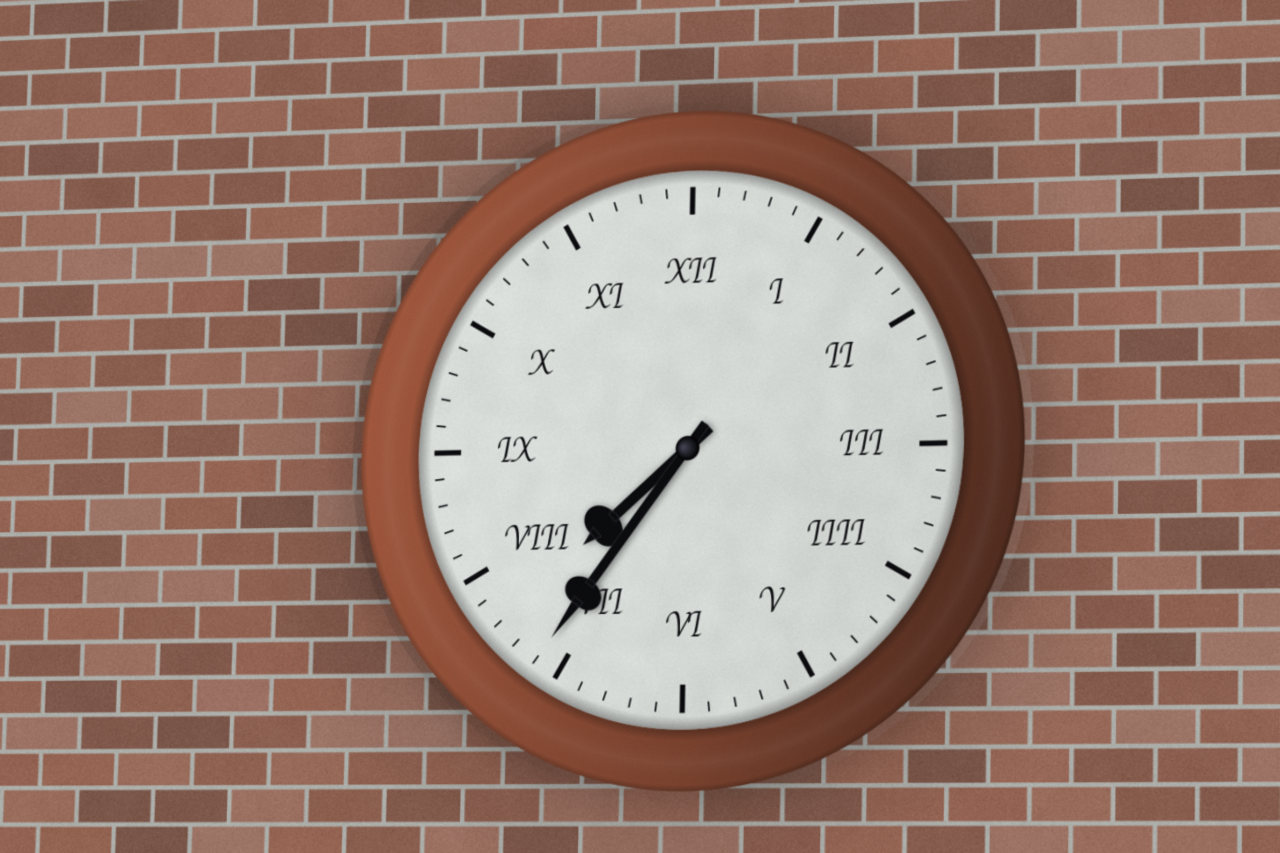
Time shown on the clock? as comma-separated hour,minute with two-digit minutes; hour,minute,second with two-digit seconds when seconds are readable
7,36
